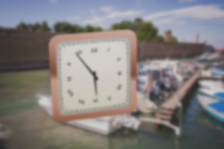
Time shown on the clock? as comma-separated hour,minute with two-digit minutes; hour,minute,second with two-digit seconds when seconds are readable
5,54
